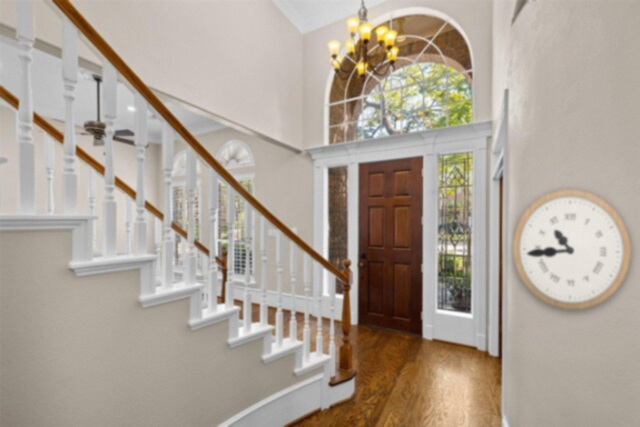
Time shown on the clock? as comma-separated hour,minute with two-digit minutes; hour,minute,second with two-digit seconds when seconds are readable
10,44
